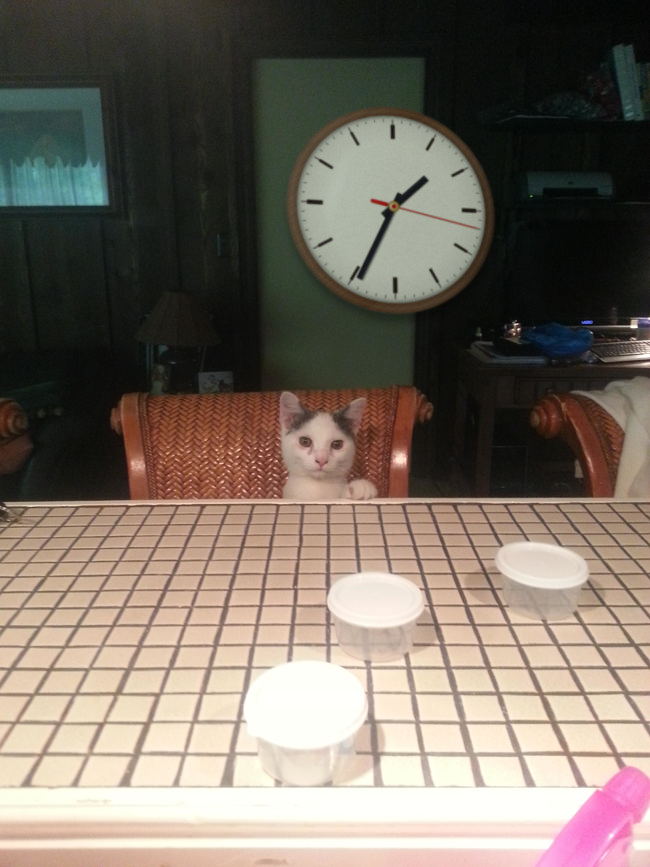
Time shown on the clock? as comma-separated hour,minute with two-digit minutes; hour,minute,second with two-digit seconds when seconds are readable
1,34,17
